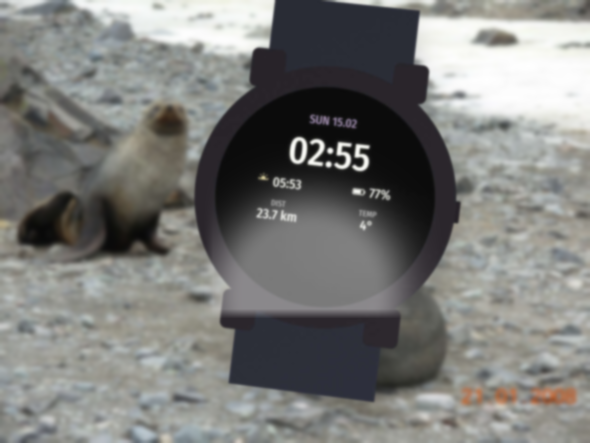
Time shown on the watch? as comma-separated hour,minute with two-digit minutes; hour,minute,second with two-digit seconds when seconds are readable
2,55
